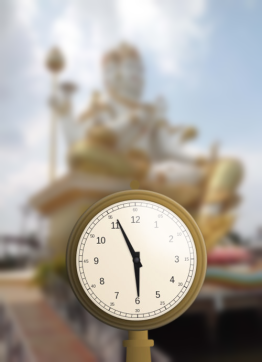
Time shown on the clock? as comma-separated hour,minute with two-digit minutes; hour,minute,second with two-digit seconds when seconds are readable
5,56
